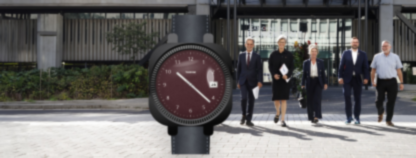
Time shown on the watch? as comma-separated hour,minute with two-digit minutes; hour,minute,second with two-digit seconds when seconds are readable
10,22
